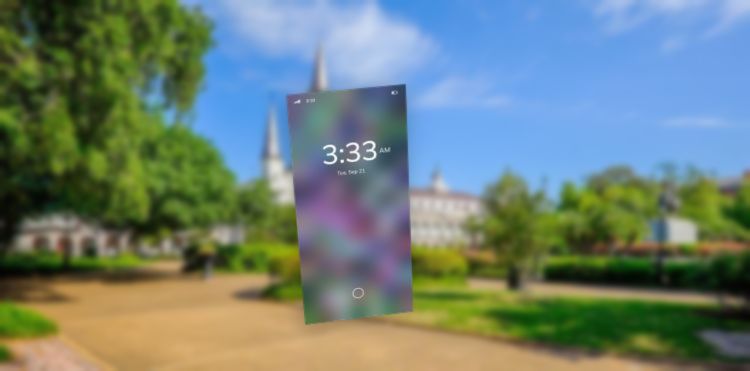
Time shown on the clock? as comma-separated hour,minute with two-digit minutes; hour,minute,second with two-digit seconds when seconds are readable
3,33
